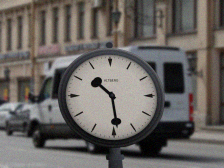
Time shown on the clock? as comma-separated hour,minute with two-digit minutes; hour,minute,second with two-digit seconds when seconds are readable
10,29
